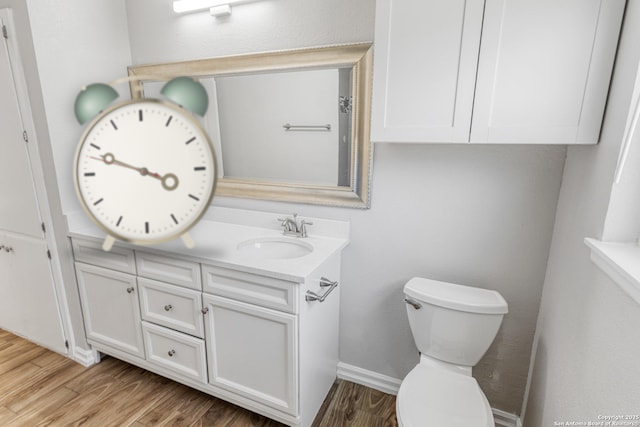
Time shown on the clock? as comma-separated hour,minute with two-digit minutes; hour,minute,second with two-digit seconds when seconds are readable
3,48,48
